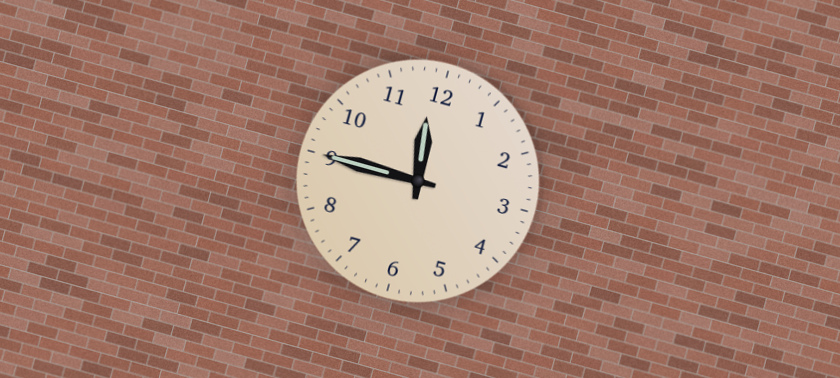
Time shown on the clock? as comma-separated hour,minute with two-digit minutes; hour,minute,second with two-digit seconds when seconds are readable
11,45
